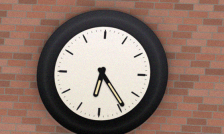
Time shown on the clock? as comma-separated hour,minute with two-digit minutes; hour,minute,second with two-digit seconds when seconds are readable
6,24
